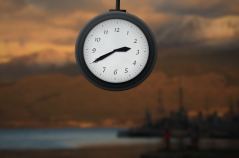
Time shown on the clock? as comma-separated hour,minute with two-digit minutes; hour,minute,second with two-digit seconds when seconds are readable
2,40
